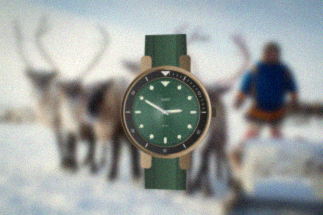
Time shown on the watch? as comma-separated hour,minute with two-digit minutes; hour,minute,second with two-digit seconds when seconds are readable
2,50
